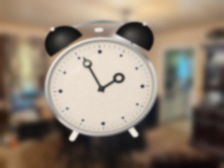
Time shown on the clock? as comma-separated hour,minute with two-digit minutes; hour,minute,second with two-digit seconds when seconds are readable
1,56
